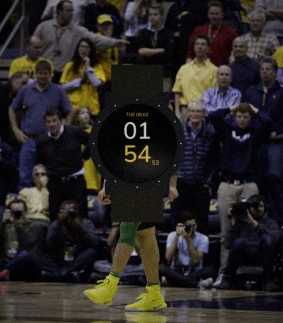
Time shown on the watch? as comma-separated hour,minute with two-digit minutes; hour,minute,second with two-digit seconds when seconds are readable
1,54
